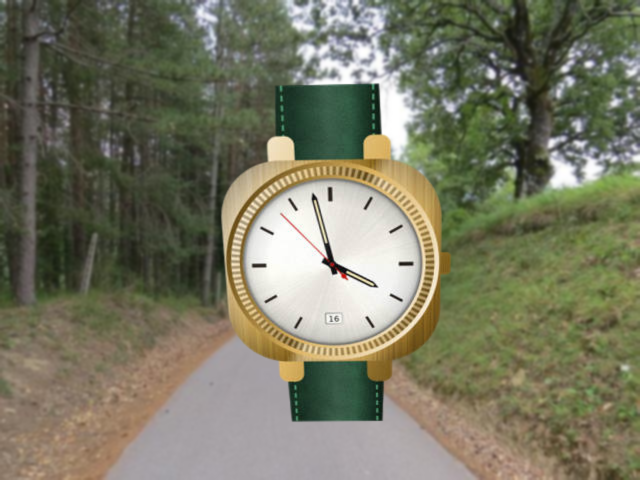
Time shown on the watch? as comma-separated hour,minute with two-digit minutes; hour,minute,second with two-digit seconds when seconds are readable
3,57,53
